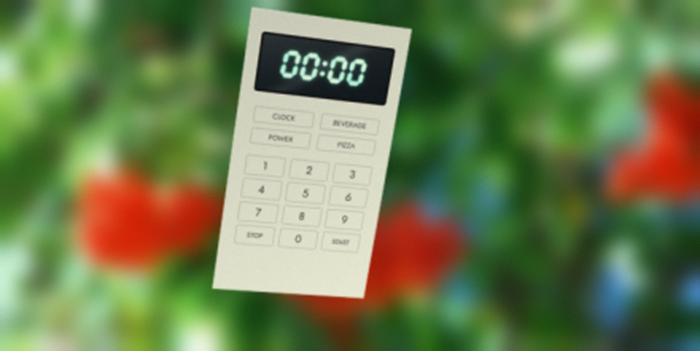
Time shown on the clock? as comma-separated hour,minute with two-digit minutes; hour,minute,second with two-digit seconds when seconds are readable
0,00
